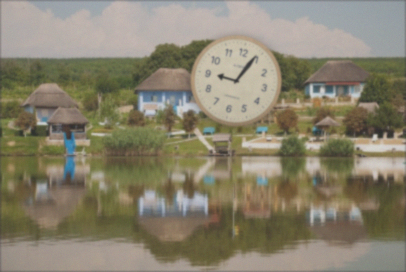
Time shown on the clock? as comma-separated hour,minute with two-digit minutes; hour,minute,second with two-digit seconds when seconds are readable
9,04
